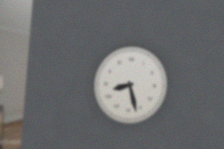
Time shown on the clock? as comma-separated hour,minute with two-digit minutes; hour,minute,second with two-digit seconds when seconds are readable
8,27
